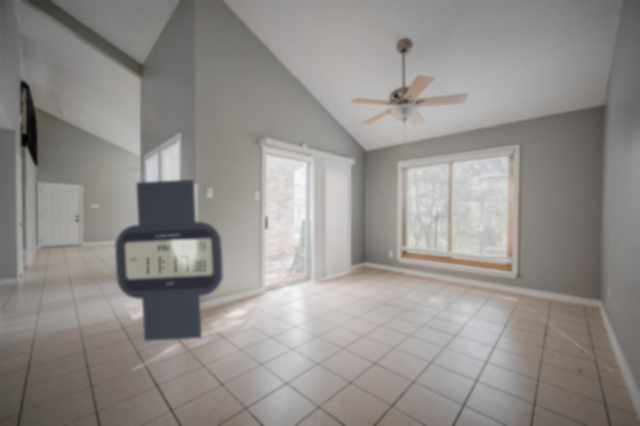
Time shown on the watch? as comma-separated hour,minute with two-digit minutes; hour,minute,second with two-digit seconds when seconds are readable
11,17
